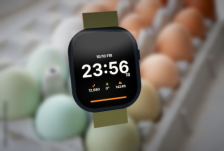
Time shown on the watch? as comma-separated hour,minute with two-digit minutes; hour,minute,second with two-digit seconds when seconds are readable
23,56
